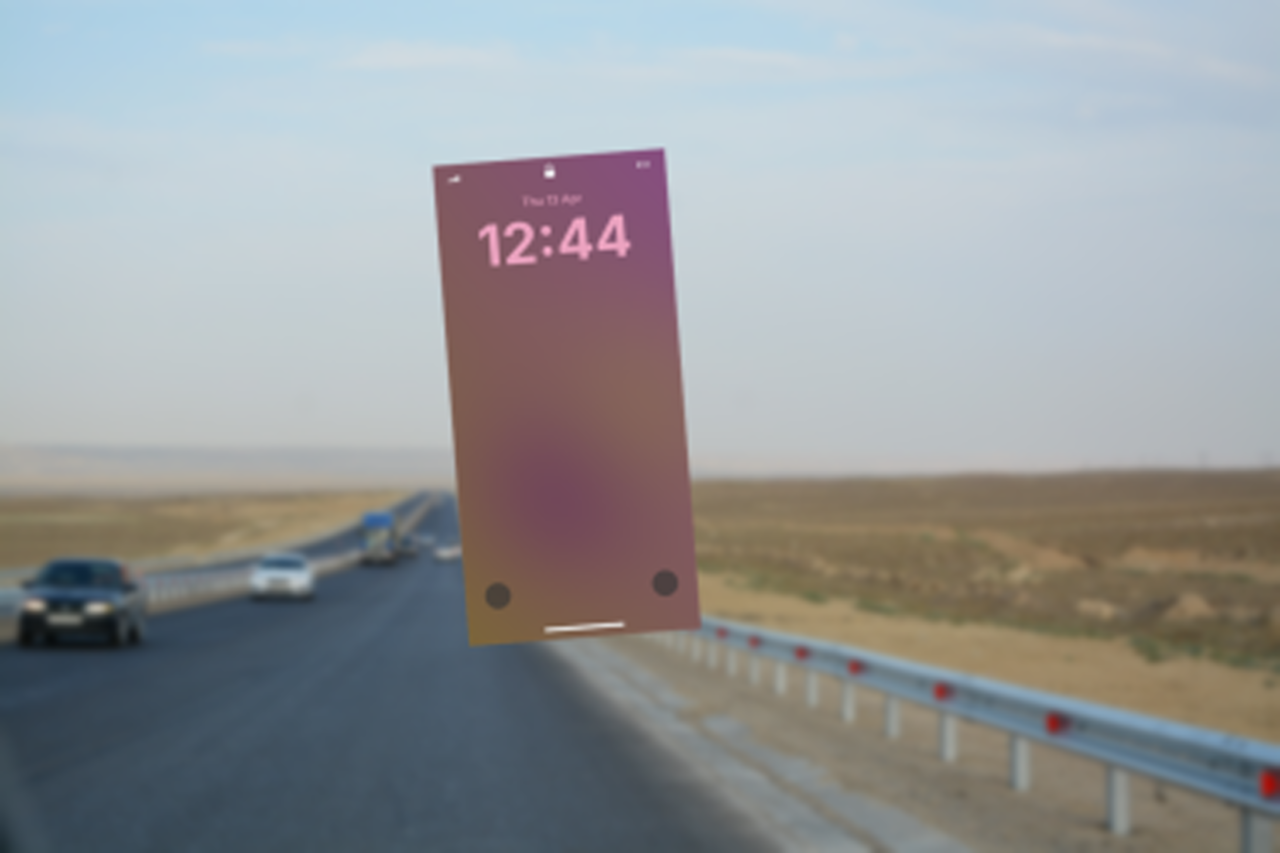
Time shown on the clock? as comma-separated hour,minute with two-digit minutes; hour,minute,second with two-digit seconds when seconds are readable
12,44
